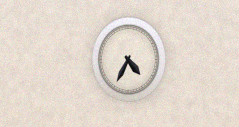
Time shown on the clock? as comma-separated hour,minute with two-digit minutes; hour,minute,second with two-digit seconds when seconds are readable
4,35
